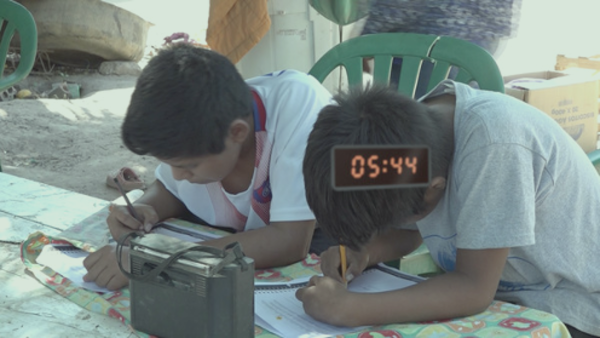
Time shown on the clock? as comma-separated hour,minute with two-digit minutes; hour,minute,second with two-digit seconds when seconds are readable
5,44
